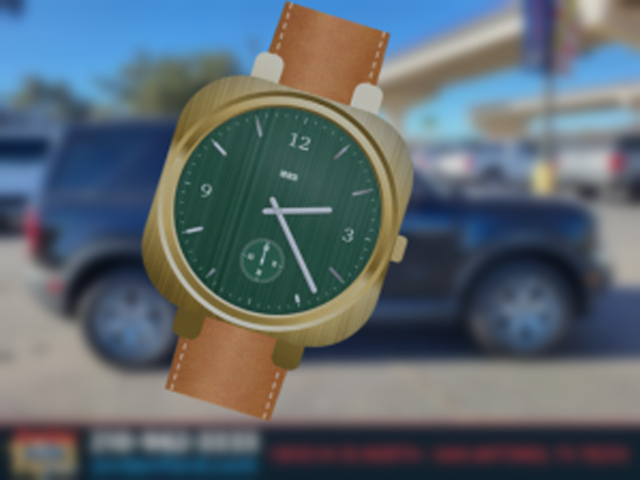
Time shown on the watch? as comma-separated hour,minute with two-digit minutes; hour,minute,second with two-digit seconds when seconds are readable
2,23
